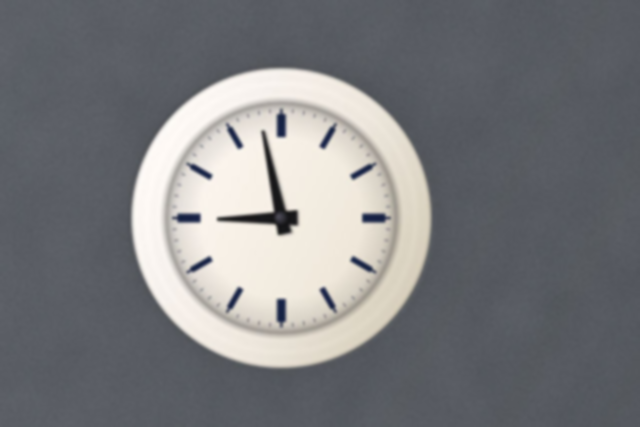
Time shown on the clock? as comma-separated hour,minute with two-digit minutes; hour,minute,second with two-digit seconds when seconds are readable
8,58
